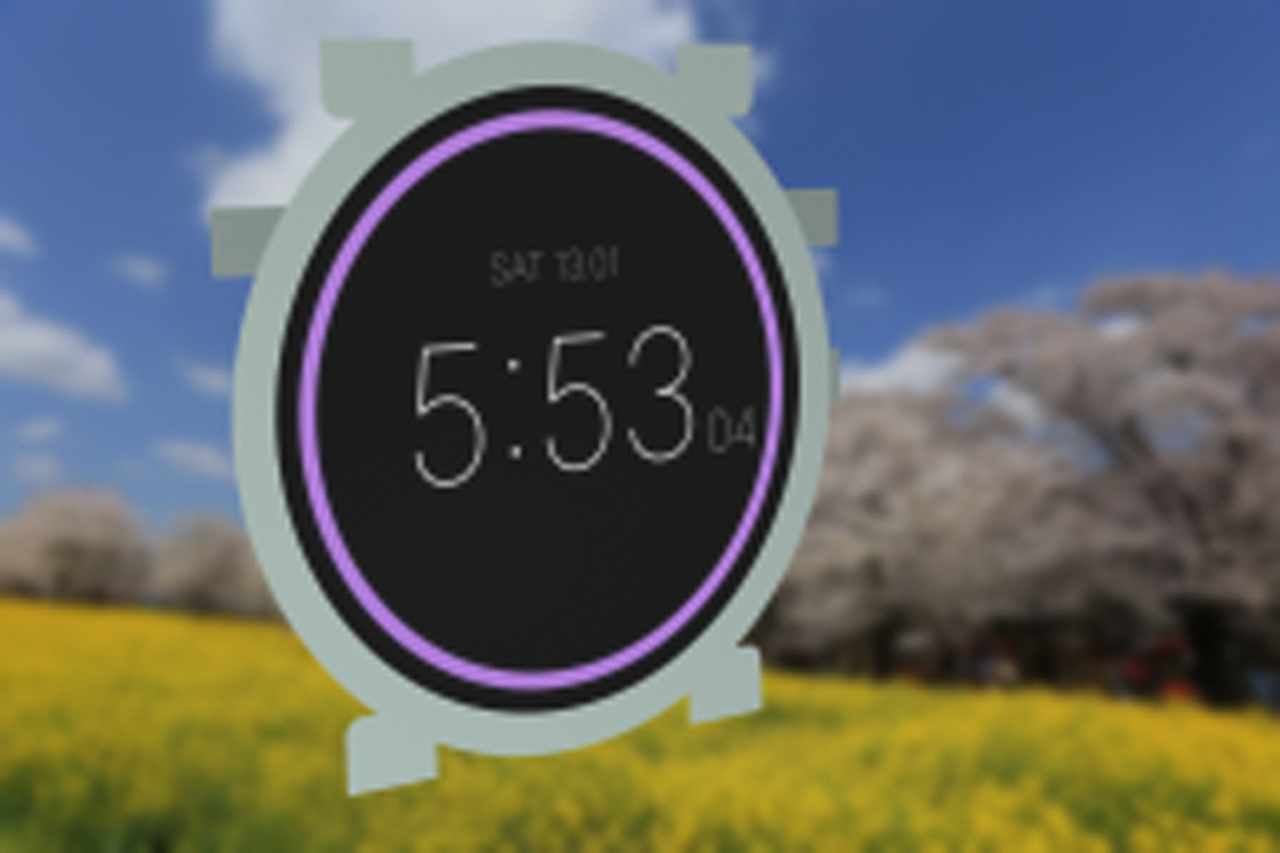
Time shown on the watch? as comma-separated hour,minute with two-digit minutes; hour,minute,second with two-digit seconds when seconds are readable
5,53,04
